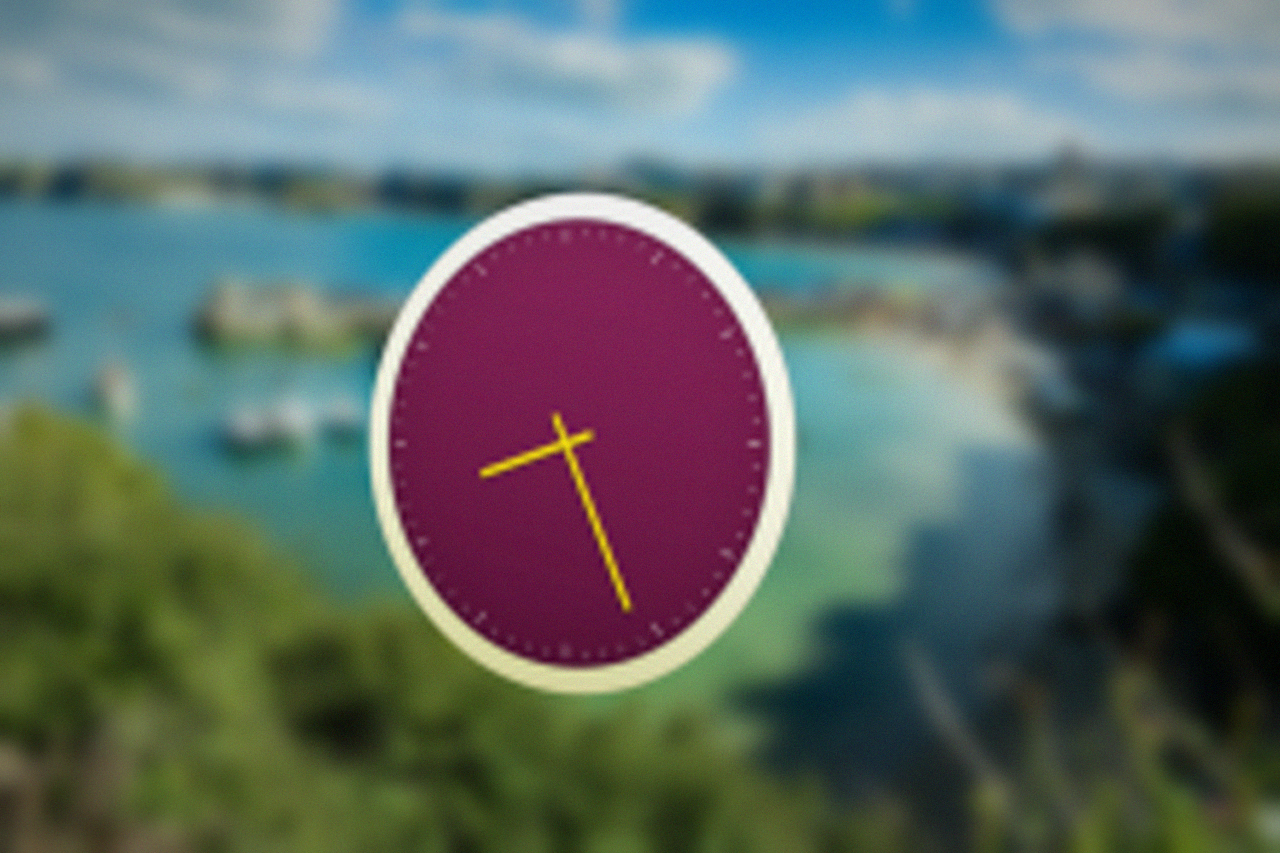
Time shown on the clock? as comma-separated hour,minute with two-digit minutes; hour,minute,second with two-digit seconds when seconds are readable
8,26
